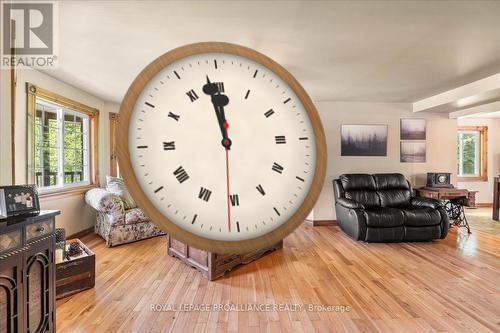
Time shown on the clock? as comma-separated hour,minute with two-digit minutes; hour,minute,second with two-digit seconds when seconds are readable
11,58,31
